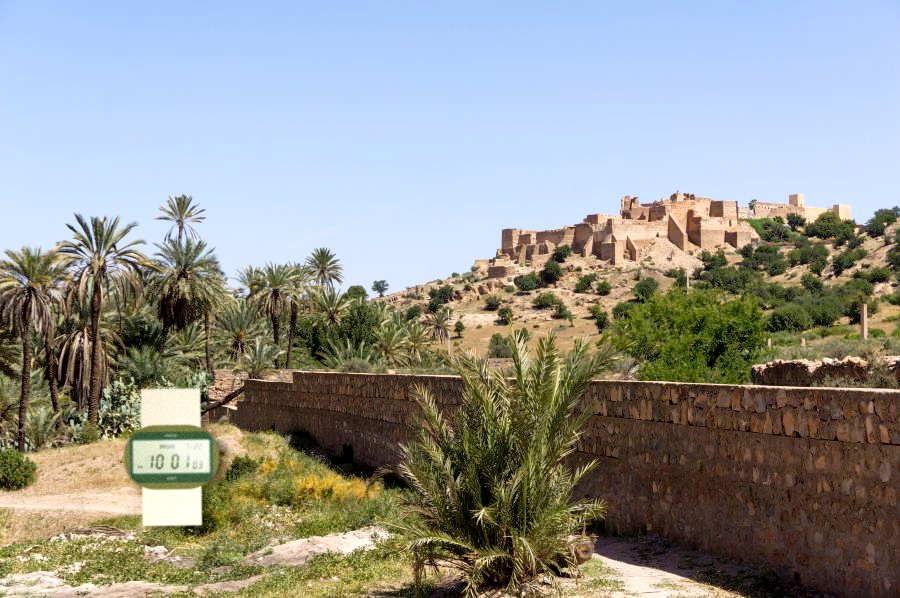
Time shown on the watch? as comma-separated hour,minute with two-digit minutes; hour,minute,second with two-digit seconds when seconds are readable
10,01
